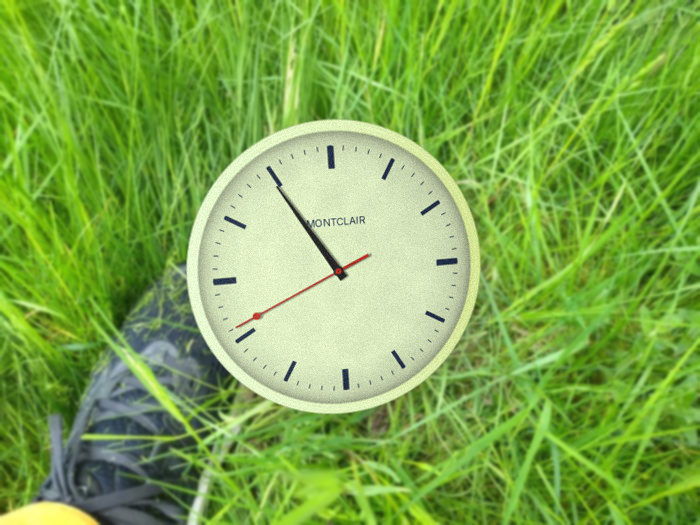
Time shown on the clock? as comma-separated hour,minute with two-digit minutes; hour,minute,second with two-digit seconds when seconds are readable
10,54,41
